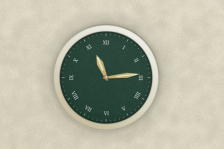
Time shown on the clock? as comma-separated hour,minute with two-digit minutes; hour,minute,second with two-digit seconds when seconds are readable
11,14
